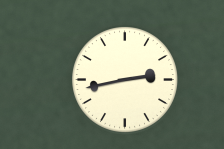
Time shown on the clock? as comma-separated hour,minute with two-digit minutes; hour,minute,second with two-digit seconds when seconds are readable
2,43
